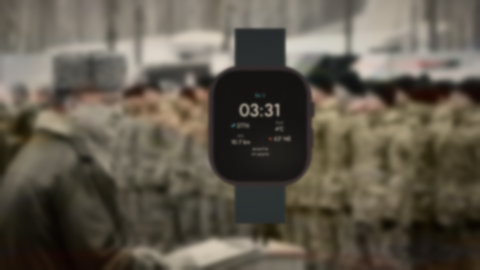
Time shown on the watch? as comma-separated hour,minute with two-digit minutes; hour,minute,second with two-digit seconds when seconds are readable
3,31
